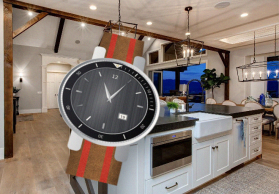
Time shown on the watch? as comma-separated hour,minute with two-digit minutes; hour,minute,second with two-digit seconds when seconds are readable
11,05
